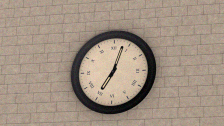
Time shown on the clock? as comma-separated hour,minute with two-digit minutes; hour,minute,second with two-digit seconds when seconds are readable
7,03
